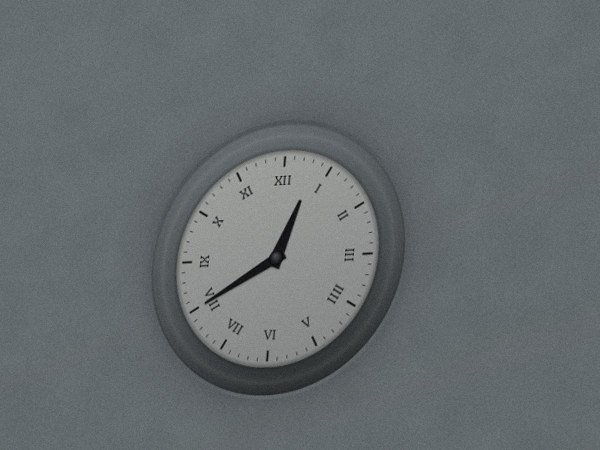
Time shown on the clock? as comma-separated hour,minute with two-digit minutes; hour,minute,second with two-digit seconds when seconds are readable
12,40
